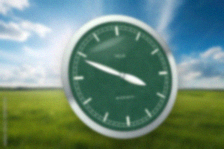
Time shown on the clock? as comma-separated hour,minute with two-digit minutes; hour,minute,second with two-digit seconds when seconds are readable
3,49
